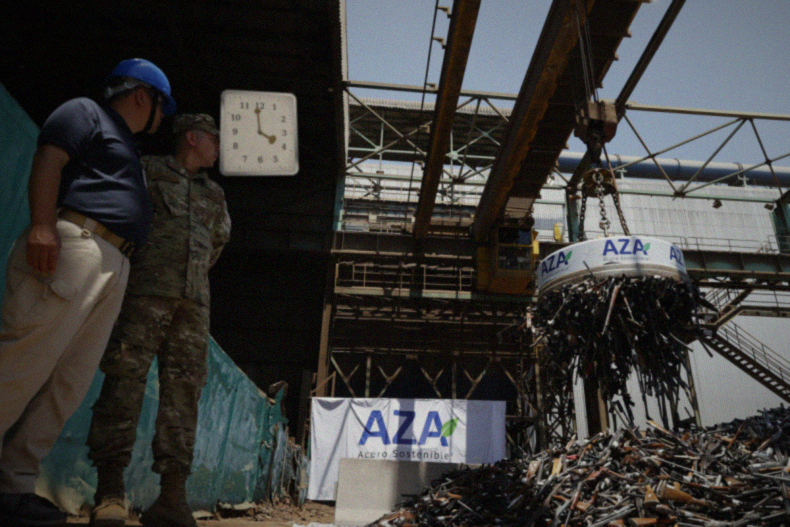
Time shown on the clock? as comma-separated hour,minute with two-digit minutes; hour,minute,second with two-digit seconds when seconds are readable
3,59
